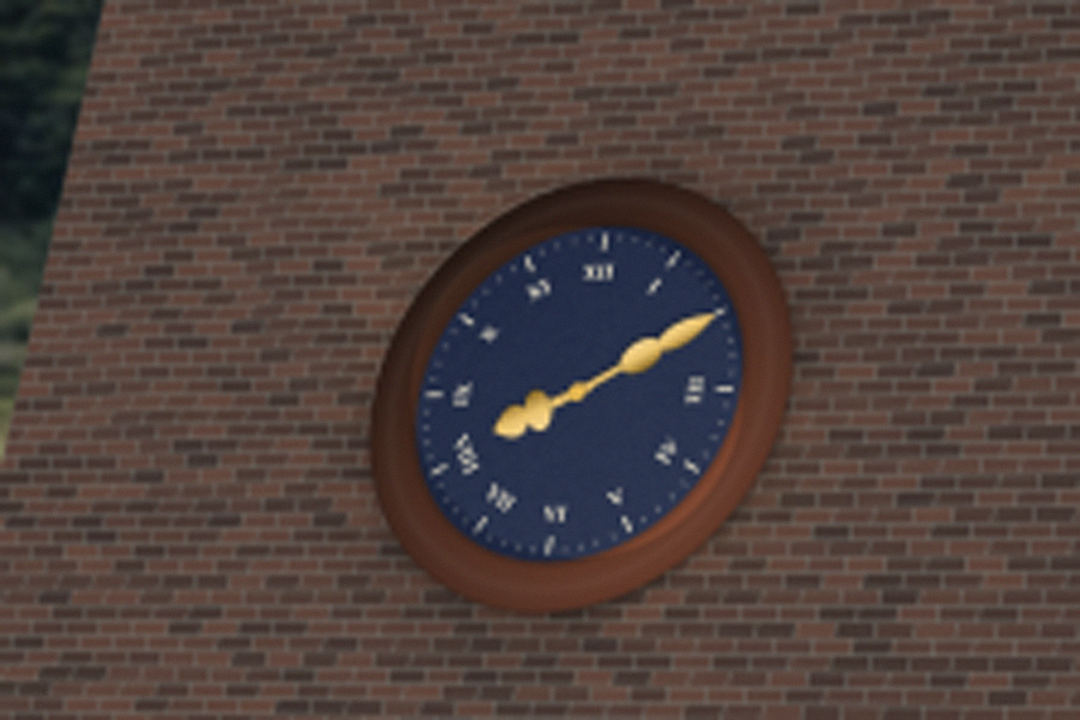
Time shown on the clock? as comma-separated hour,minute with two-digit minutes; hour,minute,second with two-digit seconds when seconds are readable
8,10
